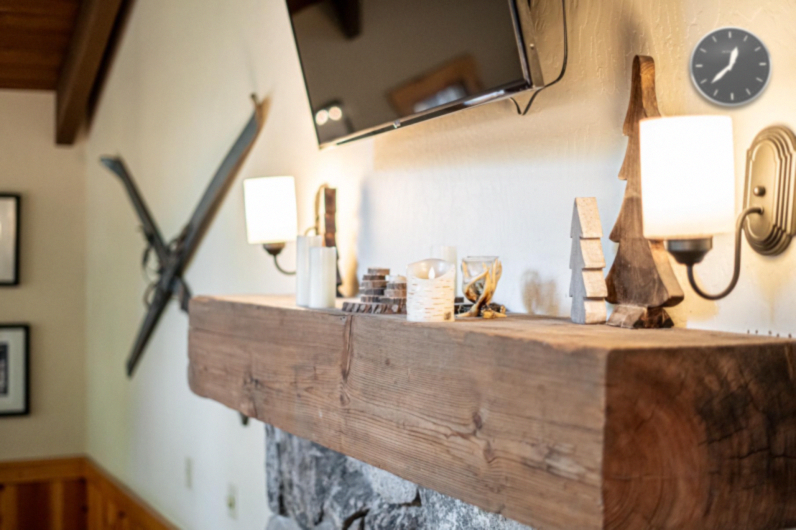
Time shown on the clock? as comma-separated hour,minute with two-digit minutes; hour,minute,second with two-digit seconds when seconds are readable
12,38
